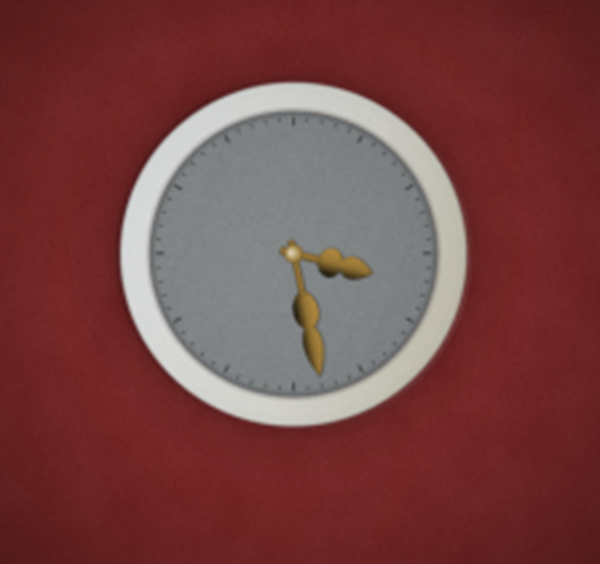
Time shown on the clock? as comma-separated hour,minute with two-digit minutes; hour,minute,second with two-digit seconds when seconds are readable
3,28
